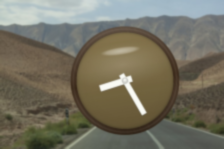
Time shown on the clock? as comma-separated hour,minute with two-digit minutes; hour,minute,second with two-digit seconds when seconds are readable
8,25
